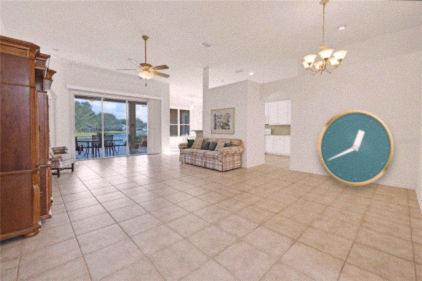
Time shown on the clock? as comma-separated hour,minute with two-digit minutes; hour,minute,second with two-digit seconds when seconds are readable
12,41
